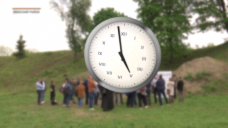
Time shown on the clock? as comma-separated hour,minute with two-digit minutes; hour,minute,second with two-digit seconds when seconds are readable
4,58
